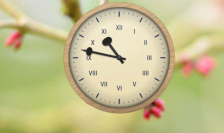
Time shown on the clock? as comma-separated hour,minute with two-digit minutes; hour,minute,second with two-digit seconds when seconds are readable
10,47
